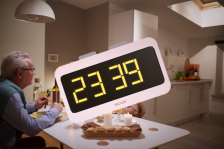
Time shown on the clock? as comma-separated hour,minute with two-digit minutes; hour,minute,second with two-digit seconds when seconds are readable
23,39
